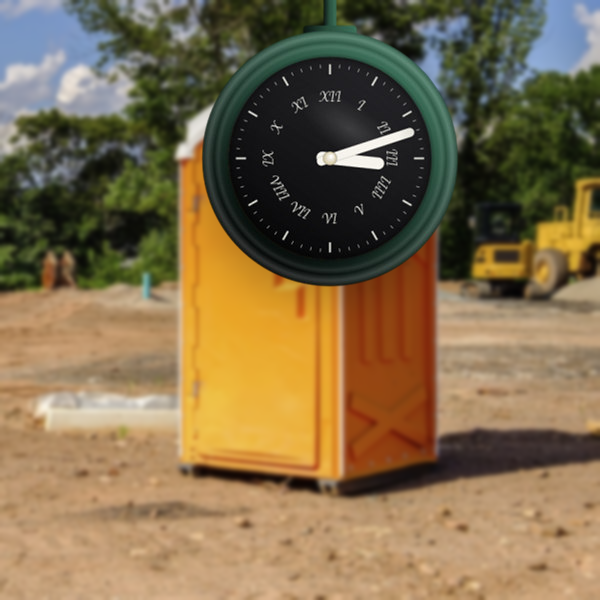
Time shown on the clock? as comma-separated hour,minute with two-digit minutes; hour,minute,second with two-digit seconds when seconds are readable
3,12
